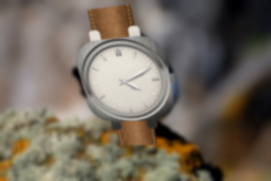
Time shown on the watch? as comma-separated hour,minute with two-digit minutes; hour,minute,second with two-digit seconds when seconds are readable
4,11
